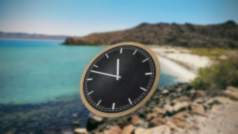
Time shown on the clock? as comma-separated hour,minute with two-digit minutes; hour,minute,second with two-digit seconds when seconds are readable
11,48
